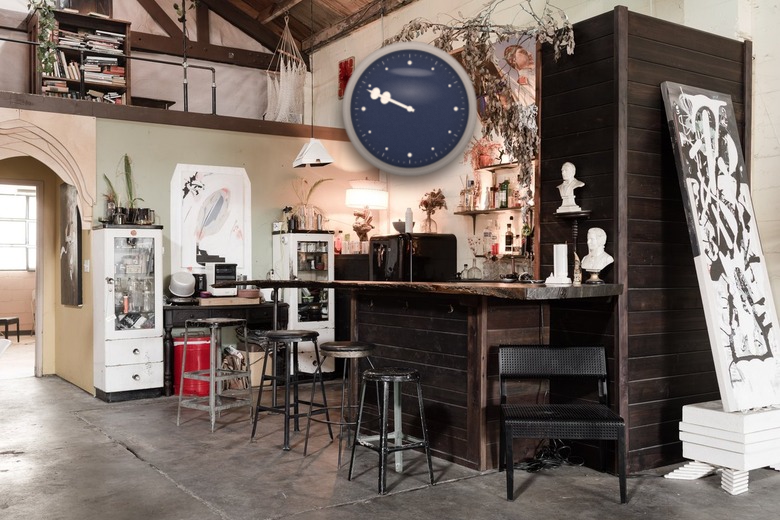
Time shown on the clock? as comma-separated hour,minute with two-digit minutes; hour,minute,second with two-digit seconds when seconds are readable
9,49
